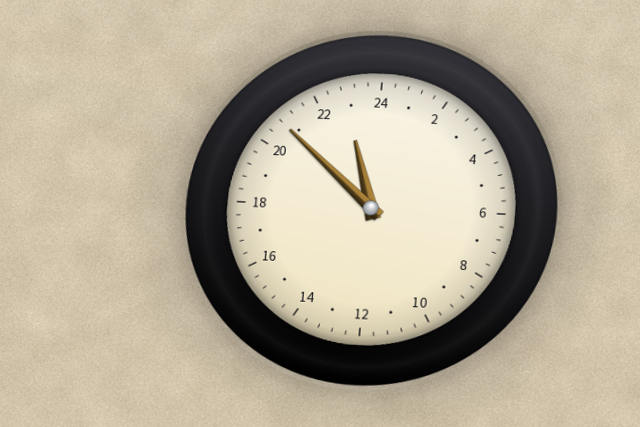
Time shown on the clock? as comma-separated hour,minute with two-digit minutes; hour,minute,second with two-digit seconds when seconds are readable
22,52
